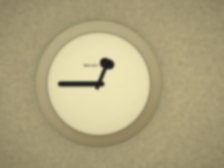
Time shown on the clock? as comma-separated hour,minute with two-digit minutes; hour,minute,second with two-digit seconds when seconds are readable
12,45
